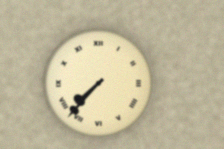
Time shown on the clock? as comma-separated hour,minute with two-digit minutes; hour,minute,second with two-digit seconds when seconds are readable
7,37
